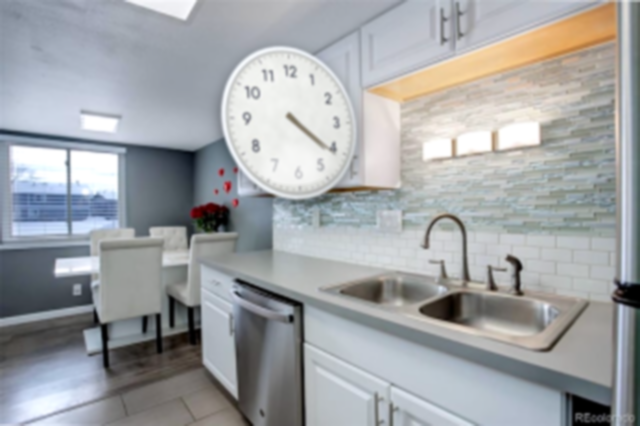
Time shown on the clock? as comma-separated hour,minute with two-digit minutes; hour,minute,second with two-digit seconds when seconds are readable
4,21
